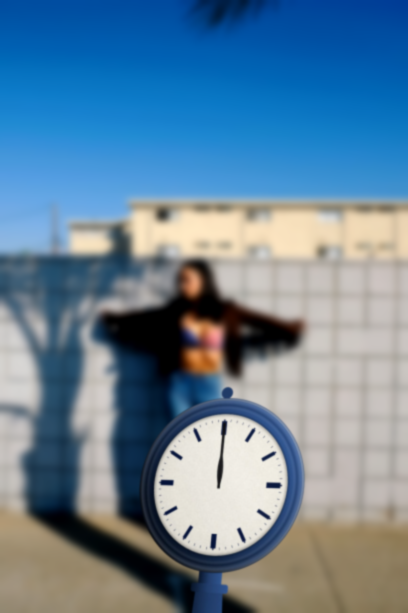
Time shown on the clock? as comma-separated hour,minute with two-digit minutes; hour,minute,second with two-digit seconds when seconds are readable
12,00
